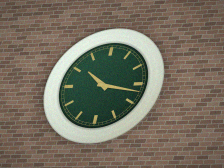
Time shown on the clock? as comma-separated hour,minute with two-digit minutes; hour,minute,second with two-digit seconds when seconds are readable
10,17
